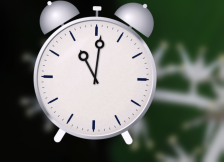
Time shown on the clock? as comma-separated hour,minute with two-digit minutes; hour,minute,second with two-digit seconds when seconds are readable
11,01
